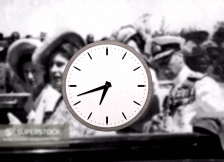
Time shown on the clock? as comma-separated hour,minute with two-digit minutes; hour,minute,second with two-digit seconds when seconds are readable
6,42
